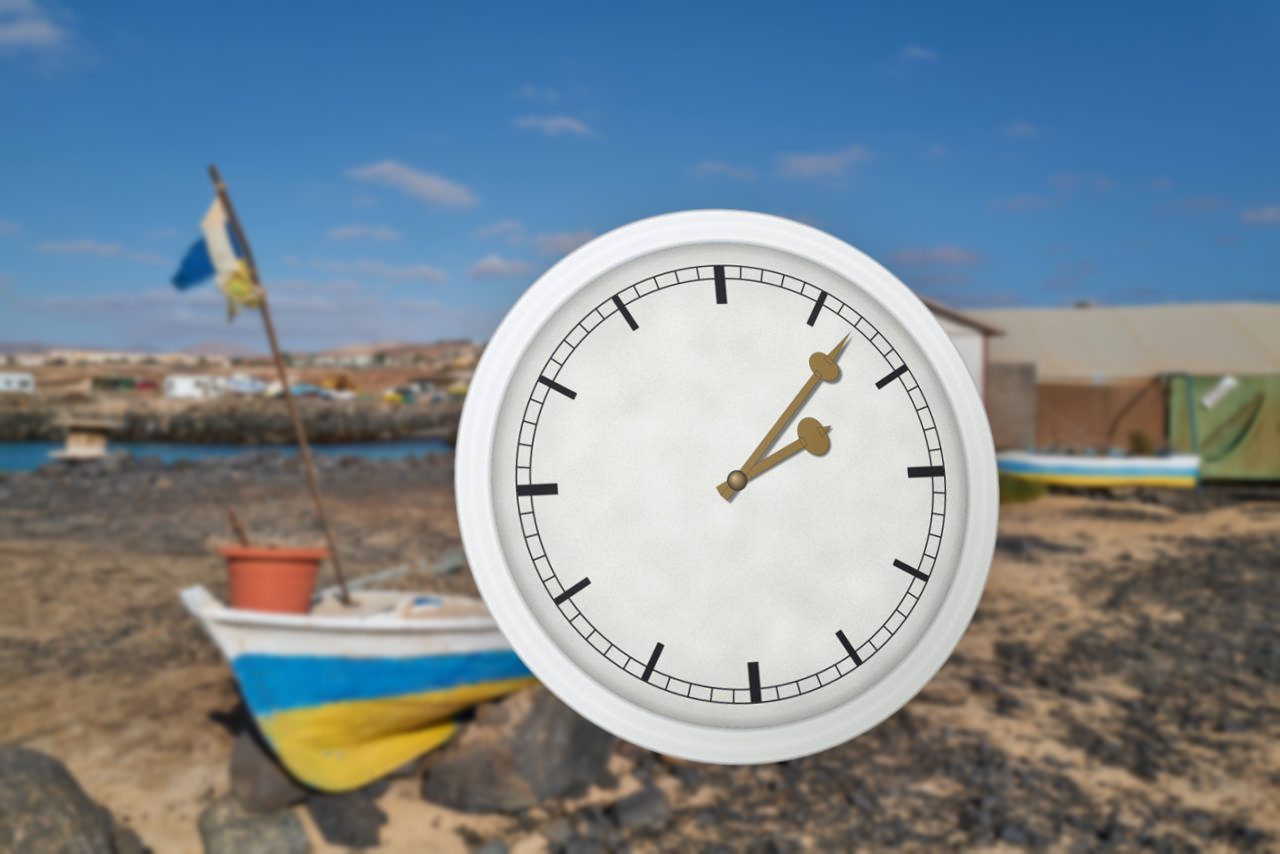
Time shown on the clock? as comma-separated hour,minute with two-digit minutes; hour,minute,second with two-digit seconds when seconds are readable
2,07
